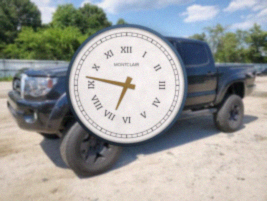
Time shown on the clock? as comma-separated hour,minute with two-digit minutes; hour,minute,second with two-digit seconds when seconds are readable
6,47
